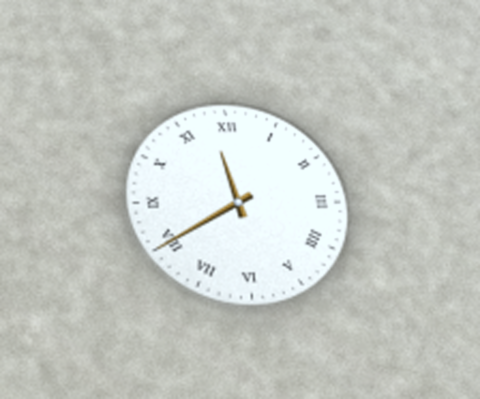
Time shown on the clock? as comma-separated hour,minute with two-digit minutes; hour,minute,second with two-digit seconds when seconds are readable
11,40
